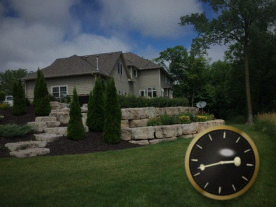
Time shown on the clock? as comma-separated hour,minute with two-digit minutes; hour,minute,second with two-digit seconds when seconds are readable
2,42
